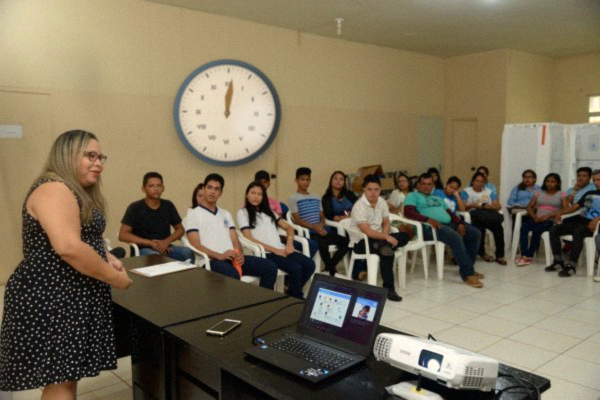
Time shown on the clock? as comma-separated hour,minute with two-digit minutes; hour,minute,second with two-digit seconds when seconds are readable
12,01
